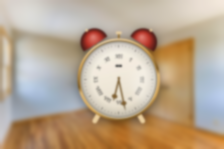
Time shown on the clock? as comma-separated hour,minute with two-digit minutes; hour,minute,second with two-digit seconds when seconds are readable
6,28
